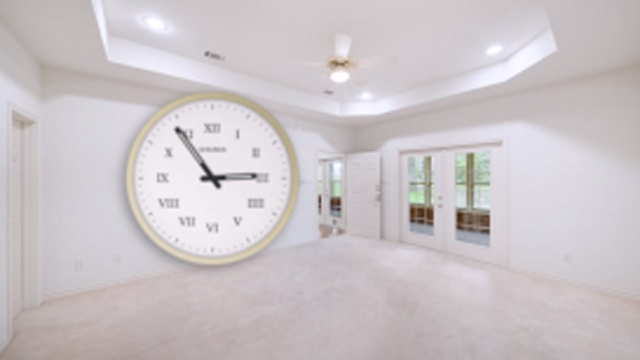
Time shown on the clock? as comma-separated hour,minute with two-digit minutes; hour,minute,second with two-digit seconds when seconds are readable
2,54
